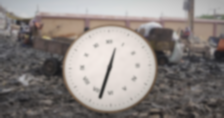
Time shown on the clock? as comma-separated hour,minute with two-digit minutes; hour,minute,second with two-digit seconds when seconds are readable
12,33
